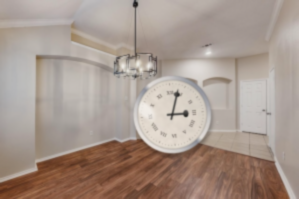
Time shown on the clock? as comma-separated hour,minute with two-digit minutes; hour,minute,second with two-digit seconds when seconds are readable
3,03
